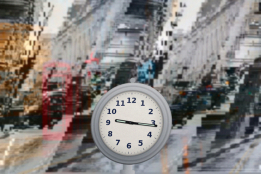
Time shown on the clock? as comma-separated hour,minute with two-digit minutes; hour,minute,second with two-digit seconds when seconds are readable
9,16
